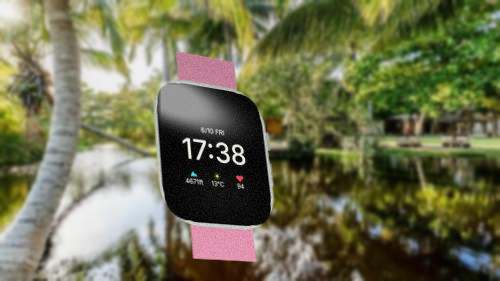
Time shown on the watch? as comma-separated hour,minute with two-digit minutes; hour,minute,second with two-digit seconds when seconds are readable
17,38
